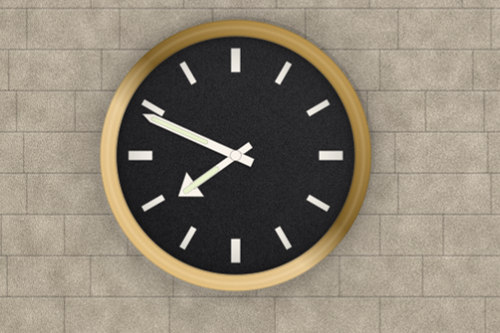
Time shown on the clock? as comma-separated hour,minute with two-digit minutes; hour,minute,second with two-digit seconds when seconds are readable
7,49
